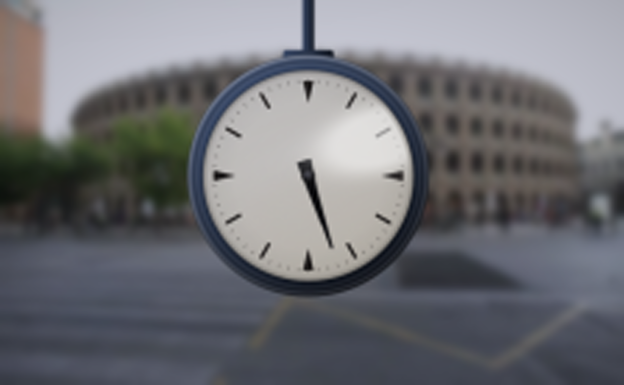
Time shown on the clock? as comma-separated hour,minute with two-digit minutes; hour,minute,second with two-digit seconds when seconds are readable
5,27
